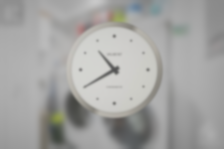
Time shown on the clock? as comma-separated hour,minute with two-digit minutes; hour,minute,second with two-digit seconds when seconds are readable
10,40
